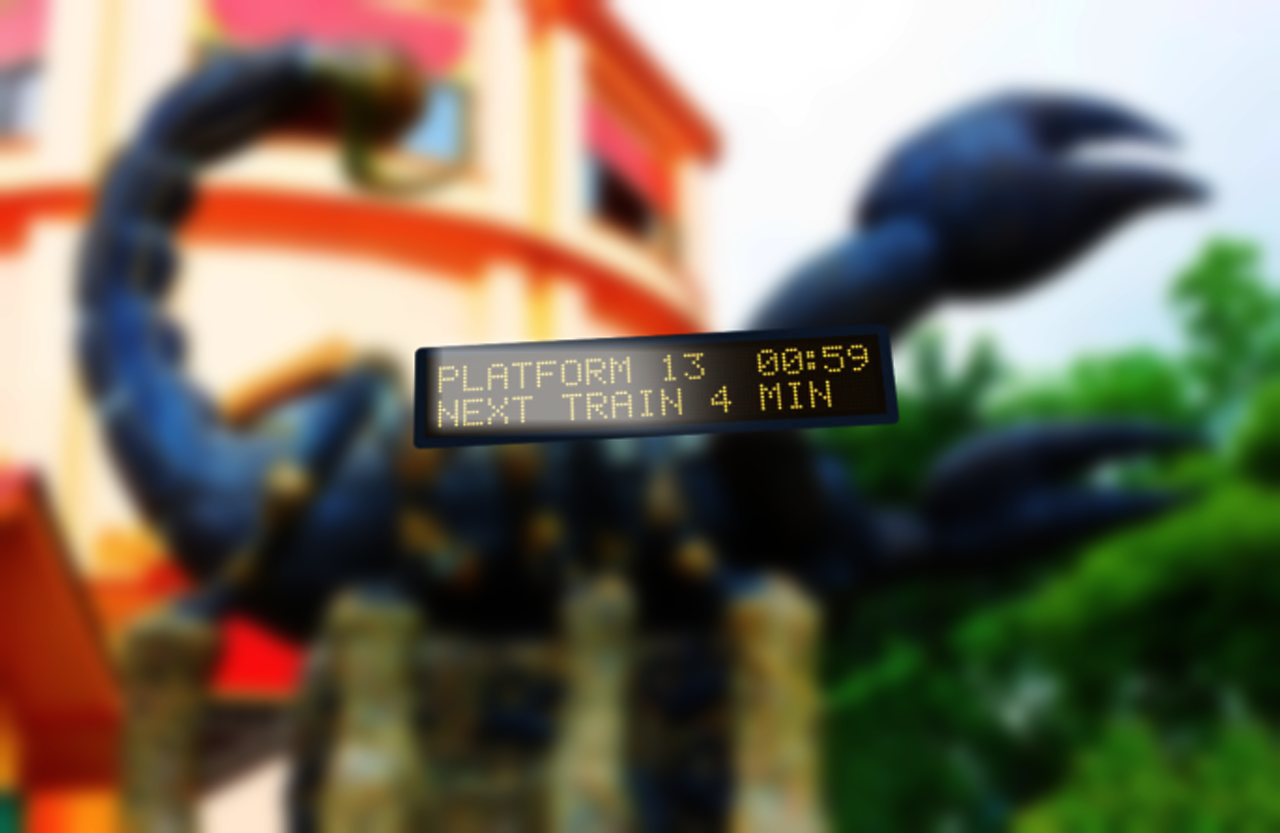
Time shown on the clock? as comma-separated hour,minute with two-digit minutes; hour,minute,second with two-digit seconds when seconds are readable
0,59
